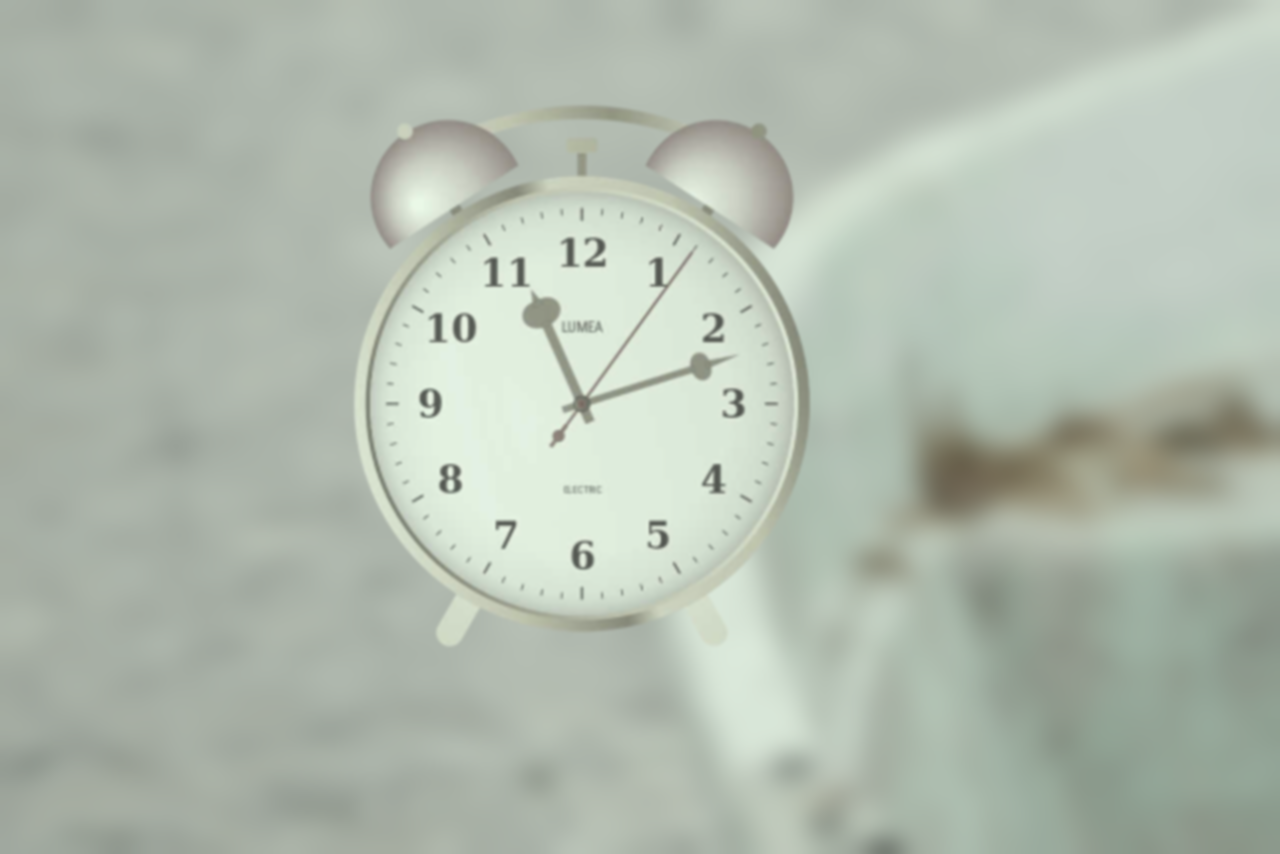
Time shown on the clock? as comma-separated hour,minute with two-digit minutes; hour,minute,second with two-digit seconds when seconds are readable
11,12,06
